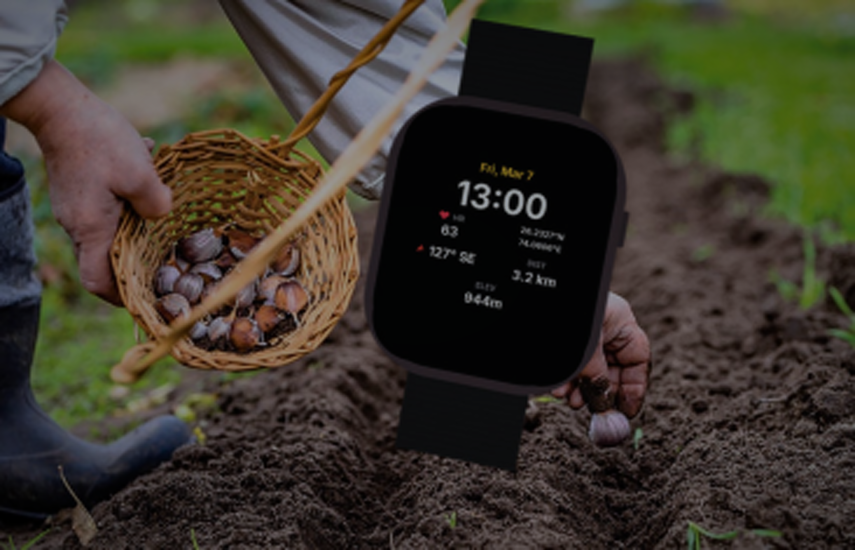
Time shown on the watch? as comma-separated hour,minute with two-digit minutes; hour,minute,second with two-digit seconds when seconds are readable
13,00
